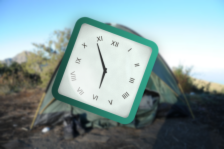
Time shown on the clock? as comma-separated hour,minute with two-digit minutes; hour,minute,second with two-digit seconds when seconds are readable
5,54
